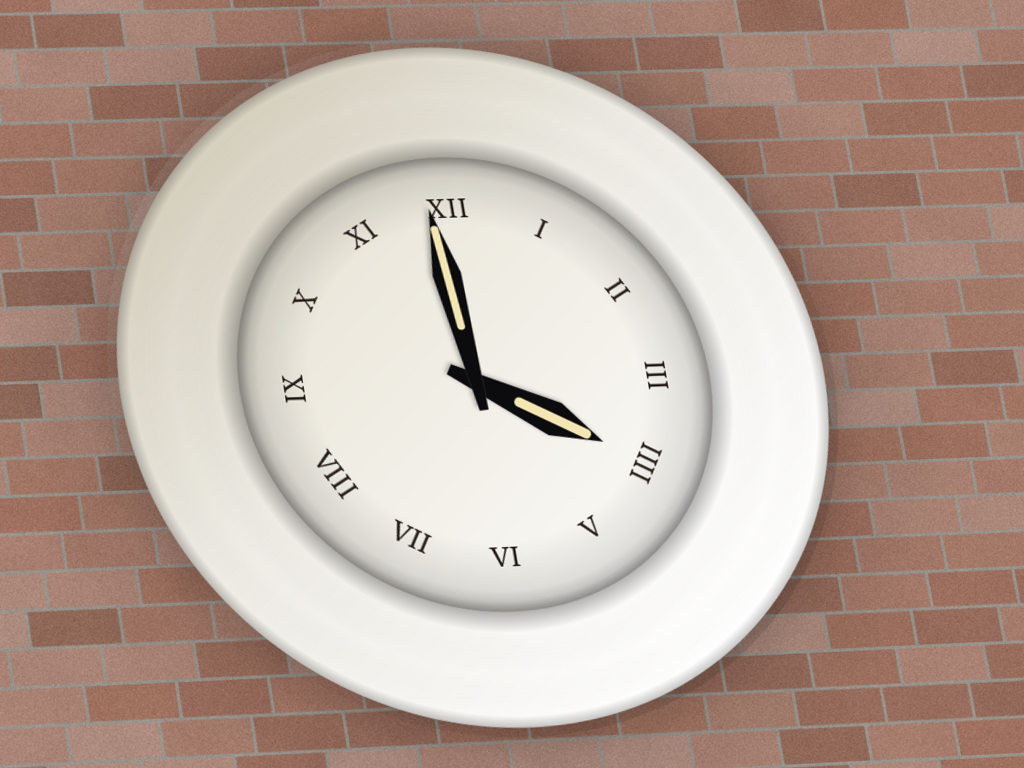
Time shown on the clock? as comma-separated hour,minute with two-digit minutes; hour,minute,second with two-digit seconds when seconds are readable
3,59
